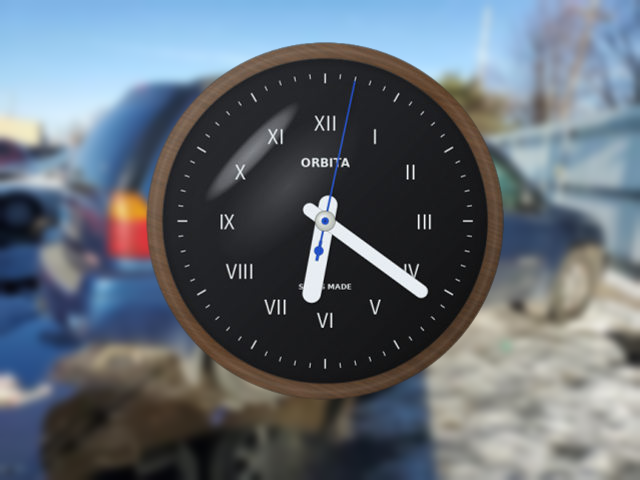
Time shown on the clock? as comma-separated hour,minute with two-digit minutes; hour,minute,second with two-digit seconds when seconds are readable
6,21,02
